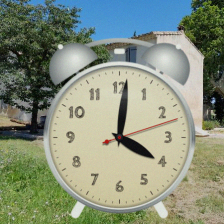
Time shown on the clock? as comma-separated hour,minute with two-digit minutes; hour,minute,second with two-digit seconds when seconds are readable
4,01,12
